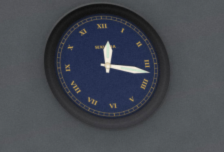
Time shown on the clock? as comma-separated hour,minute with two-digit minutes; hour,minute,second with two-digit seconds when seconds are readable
12,17
